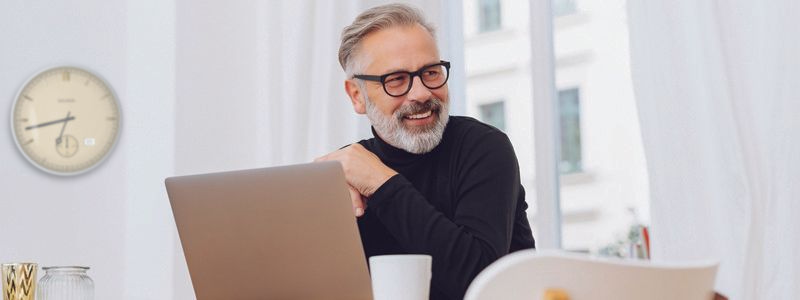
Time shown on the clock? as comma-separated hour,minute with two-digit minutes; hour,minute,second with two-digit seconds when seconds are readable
6,43
